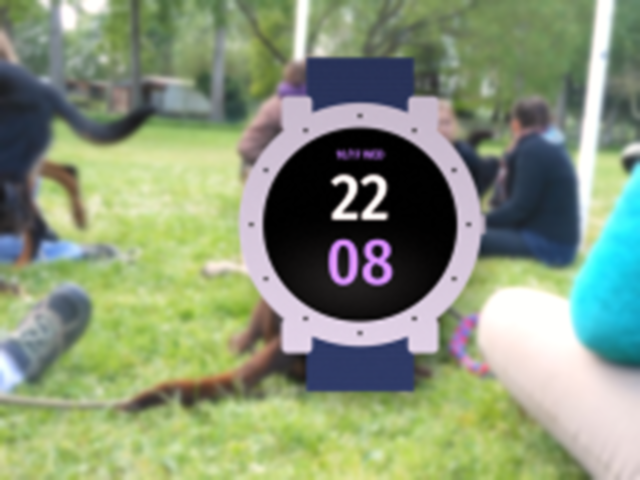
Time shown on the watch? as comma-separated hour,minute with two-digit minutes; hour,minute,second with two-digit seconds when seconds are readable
22,08
